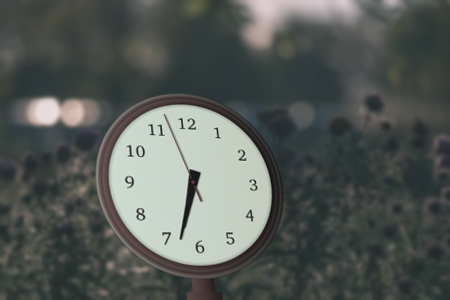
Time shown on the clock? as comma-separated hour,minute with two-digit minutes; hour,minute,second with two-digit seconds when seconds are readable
6,32,57
